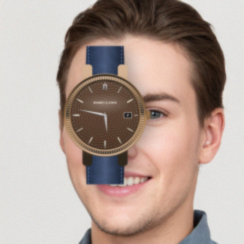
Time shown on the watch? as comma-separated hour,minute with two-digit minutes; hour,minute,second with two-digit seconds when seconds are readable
5,47
